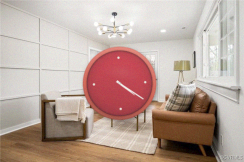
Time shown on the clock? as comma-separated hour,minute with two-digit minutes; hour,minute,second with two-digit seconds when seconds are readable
4,21
